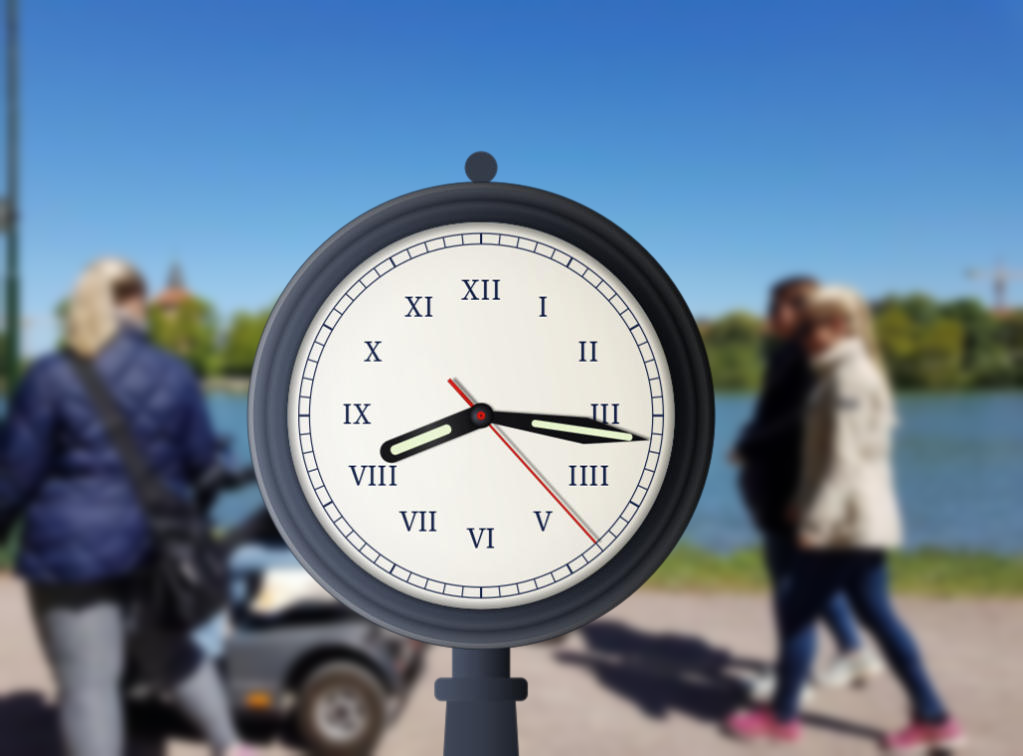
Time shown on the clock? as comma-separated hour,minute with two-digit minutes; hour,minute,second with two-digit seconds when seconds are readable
8,16,23
